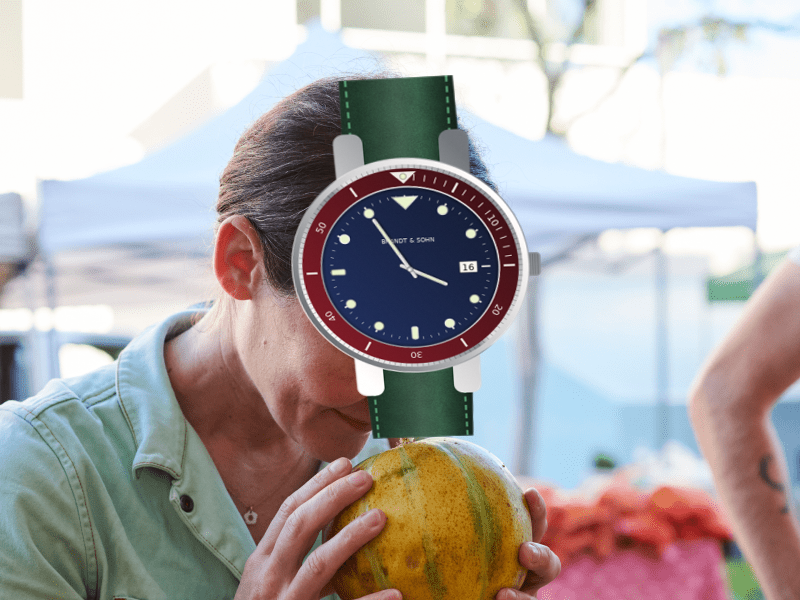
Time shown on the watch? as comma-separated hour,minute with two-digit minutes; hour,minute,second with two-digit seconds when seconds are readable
3,55
